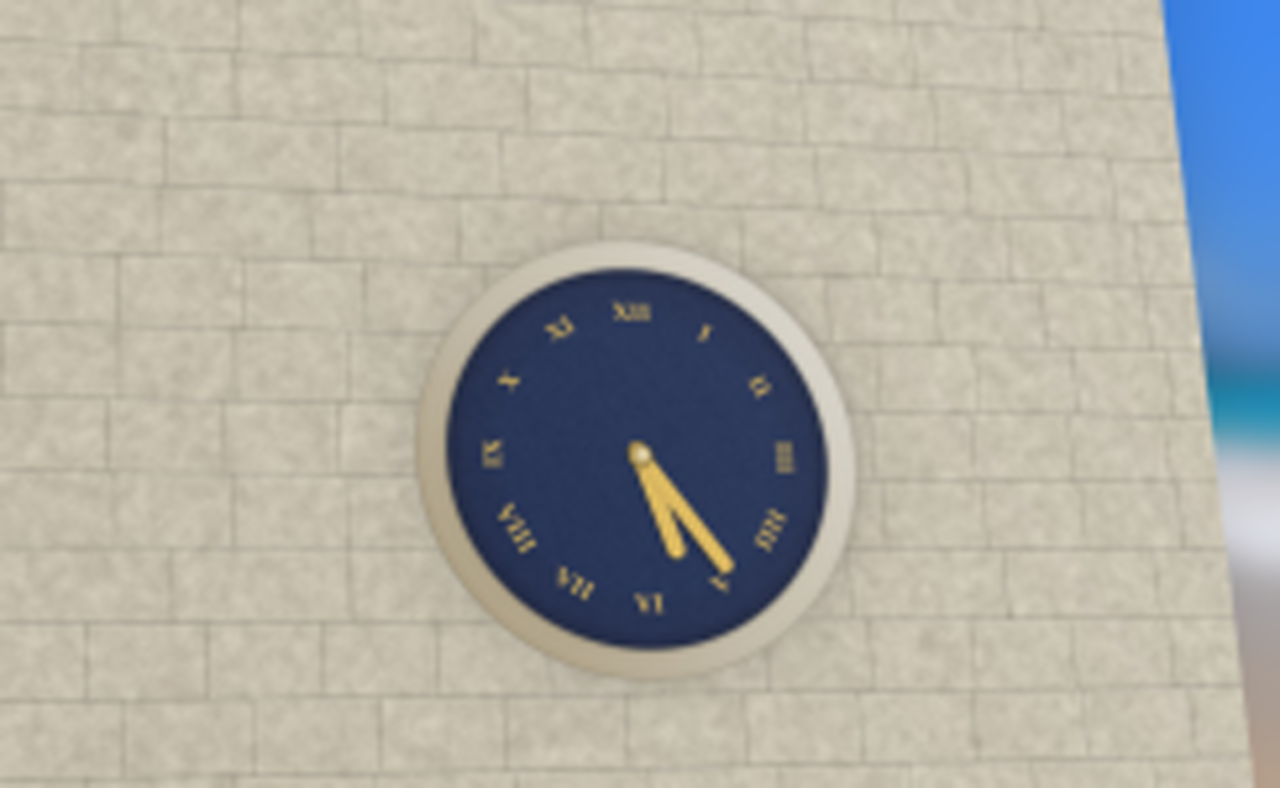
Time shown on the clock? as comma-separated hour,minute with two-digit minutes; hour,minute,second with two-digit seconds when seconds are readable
5,24
